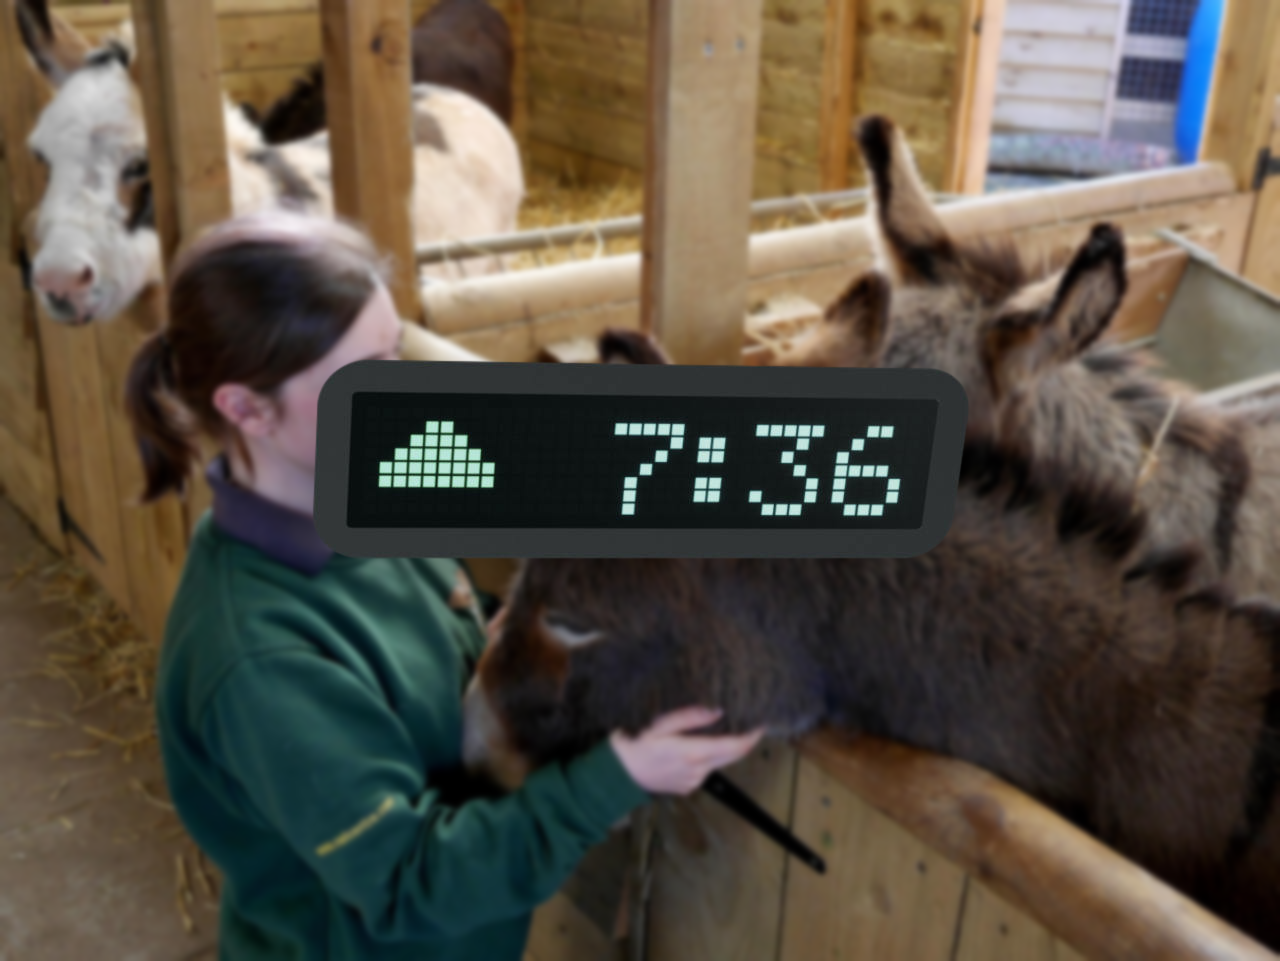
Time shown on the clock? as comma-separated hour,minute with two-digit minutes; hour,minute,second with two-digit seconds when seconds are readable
7,36
